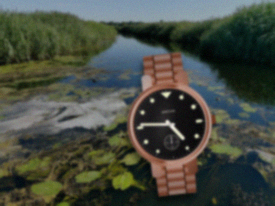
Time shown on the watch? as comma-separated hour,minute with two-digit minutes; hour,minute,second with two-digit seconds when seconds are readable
4,46
